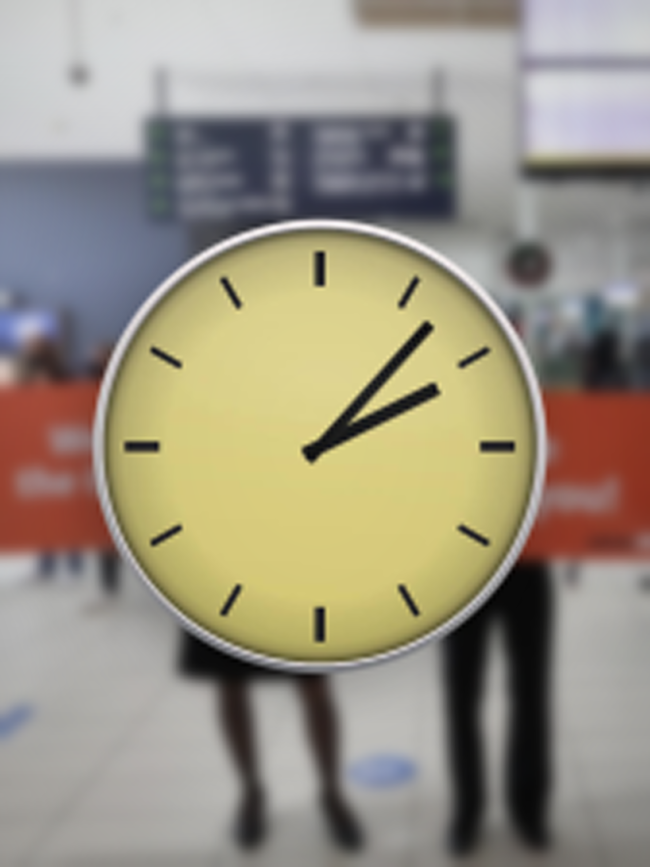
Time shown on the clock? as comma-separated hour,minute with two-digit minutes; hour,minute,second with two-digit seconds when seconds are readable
2,07
